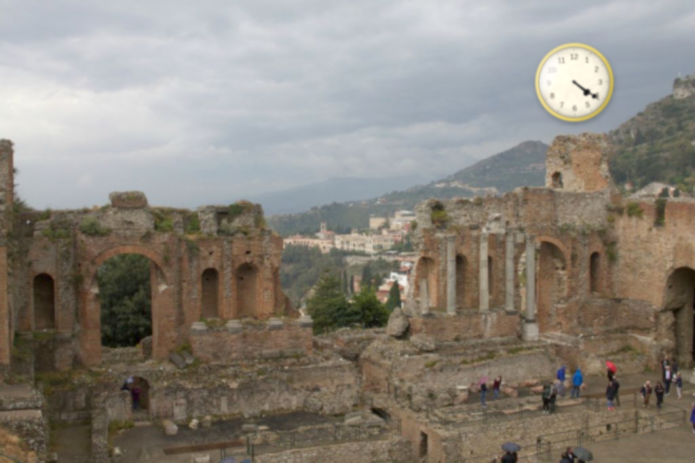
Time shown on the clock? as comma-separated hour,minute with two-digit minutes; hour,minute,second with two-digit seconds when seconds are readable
4,21
